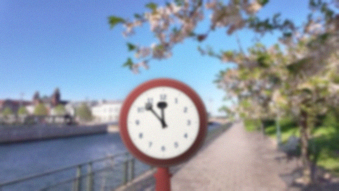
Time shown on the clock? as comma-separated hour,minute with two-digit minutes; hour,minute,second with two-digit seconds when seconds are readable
11,53
